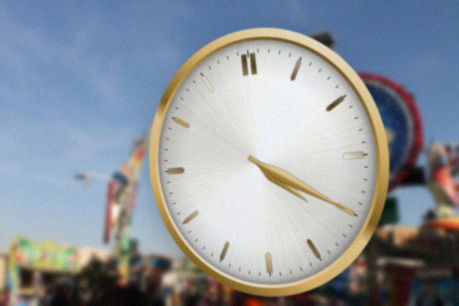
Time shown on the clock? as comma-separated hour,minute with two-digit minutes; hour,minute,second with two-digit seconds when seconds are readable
4,20
